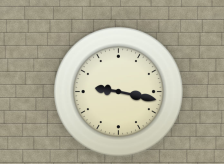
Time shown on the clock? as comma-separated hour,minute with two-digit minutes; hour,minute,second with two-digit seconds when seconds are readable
9,17
